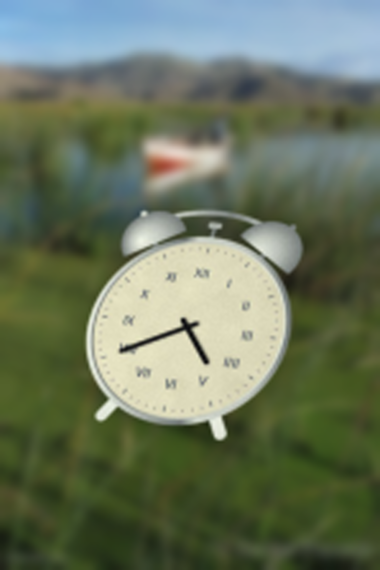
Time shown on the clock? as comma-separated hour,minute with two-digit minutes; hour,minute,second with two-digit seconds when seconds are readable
4,40
